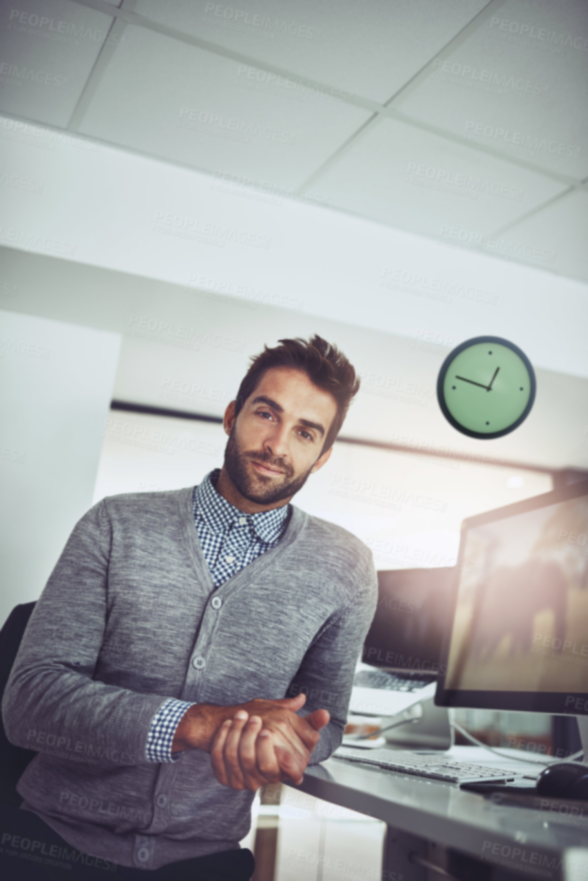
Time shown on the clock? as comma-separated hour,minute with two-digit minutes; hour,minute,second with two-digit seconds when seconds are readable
12,48
